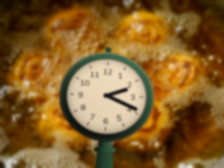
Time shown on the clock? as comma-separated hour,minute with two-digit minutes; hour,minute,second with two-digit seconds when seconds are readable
2,19
